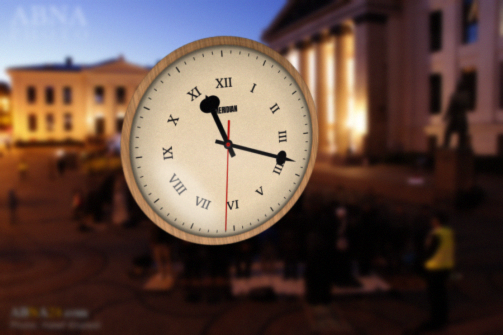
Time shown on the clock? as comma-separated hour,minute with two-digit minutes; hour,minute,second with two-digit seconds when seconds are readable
11,18,31
